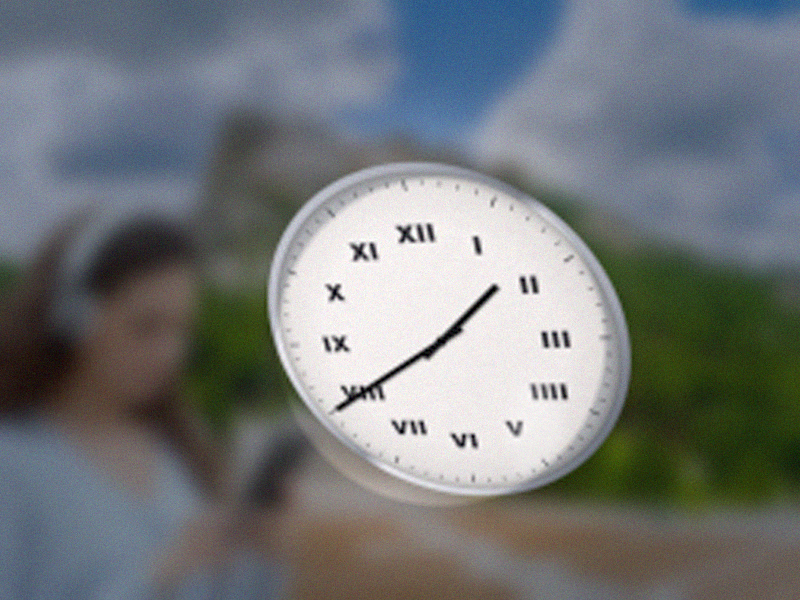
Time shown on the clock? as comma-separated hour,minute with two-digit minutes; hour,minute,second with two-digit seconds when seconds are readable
1,40
